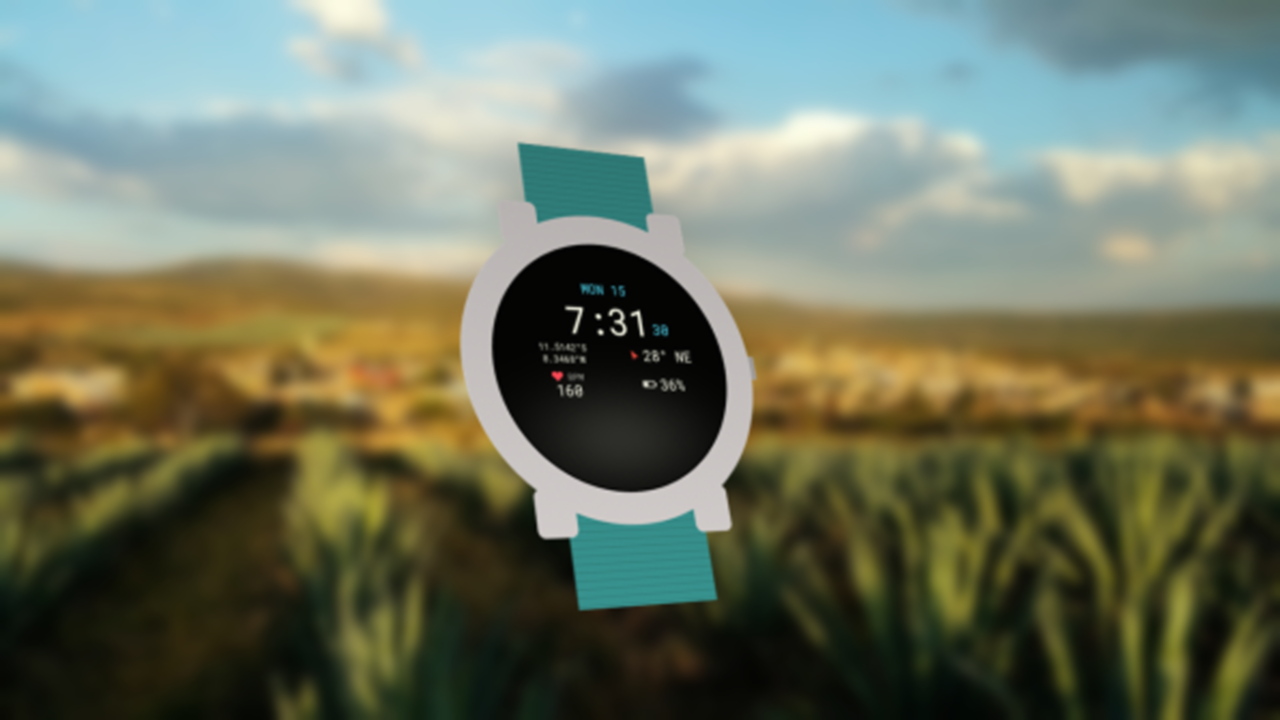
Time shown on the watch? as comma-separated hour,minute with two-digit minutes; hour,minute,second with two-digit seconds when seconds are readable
7,31
